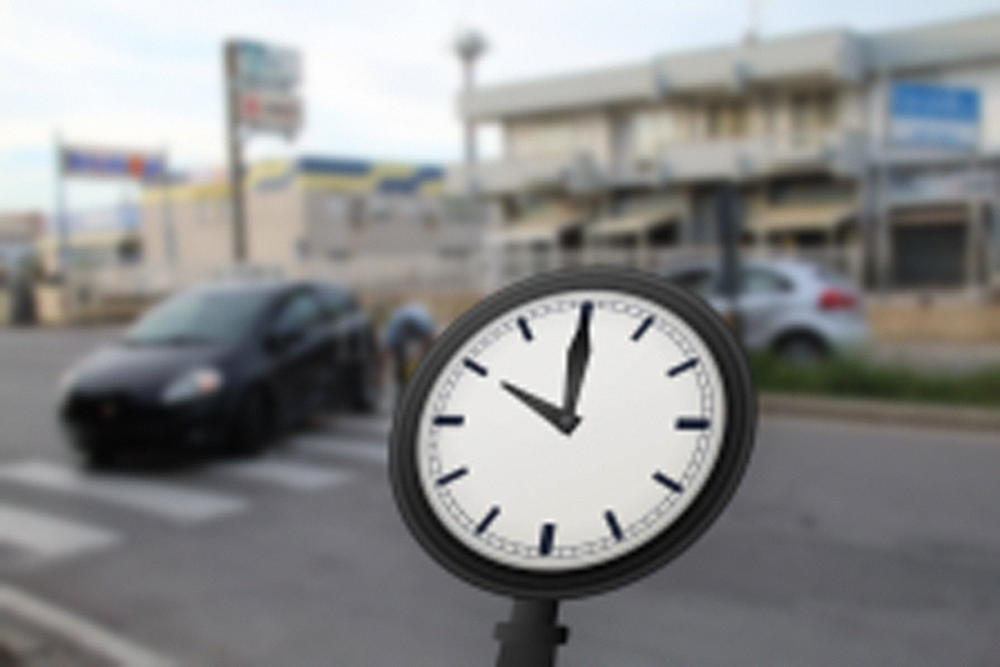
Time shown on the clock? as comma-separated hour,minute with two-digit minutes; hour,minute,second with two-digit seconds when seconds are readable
10,00
